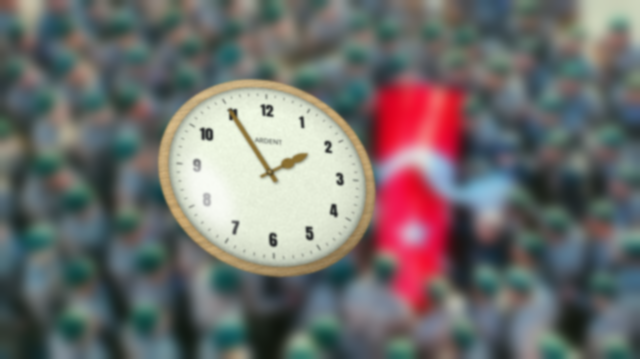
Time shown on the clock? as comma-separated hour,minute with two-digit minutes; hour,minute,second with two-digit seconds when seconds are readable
1,55
